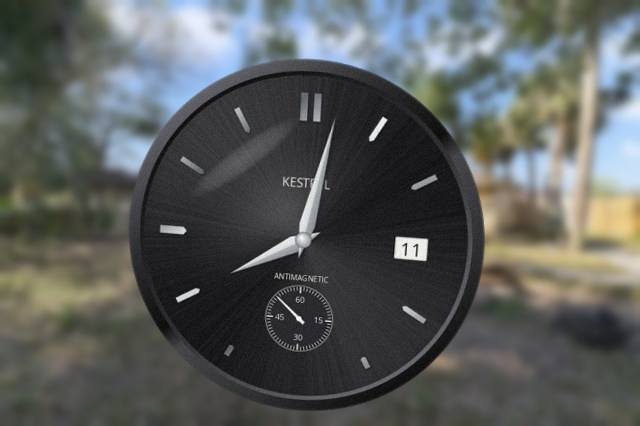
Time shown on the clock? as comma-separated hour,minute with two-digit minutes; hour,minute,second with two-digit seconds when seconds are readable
8,01,52
